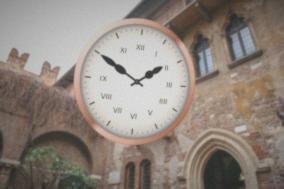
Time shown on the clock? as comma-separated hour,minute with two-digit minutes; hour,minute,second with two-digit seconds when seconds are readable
1,50
